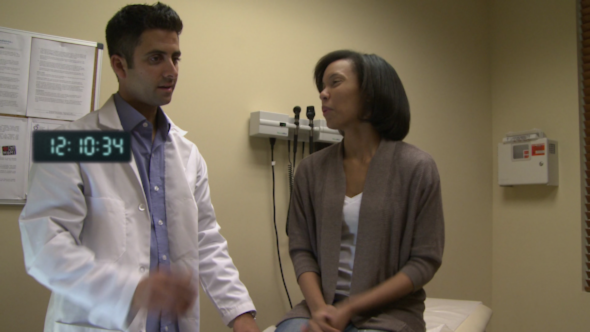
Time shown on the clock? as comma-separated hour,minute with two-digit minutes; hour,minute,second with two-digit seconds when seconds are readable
12,10,34
